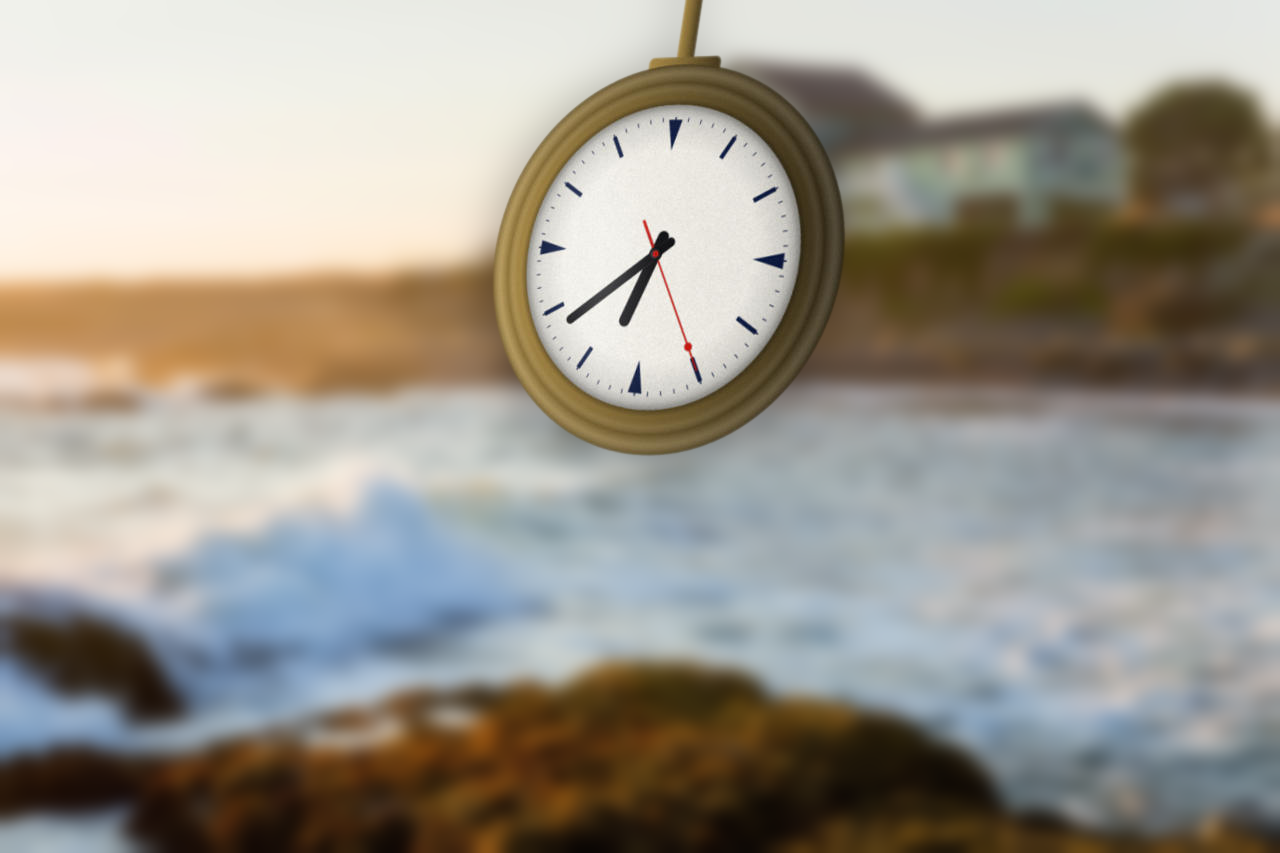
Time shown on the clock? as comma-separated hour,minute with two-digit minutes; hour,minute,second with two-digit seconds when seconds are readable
6,38,25
